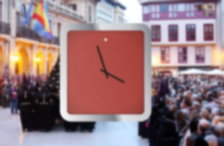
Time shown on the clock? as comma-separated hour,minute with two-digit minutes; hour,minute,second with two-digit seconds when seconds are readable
3,57
